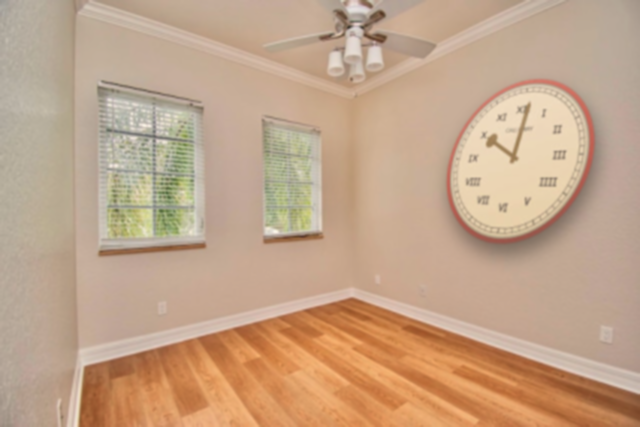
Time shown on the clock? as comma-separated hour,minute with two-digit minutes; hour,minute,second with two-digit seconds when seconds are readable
10,01
